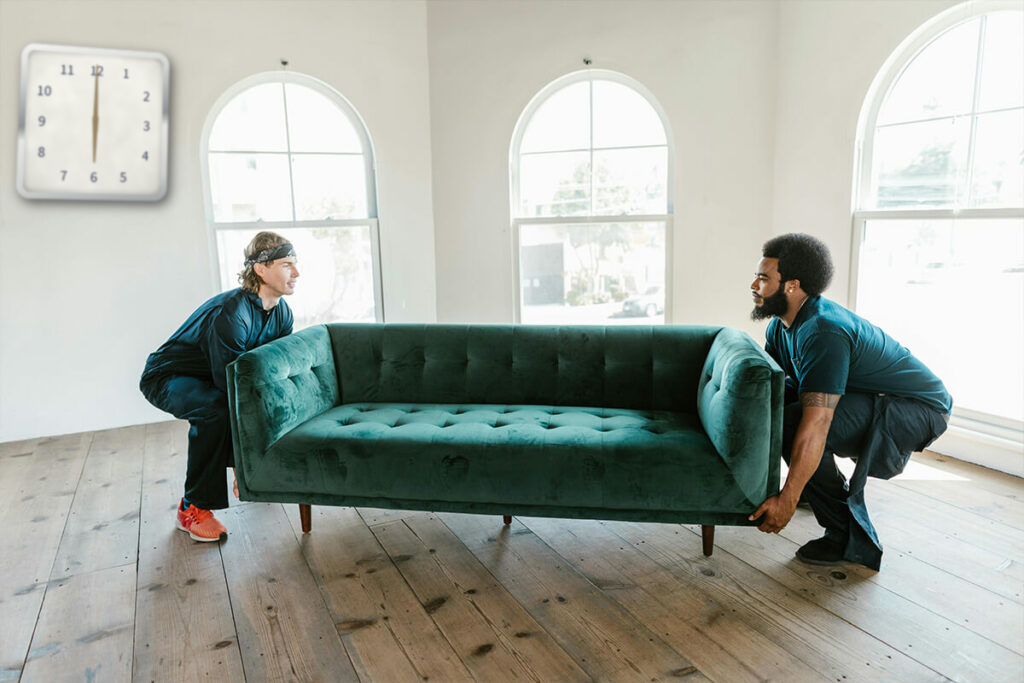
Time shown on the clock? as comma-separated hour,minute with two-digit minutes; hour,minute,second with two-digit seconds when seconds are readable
6,00
